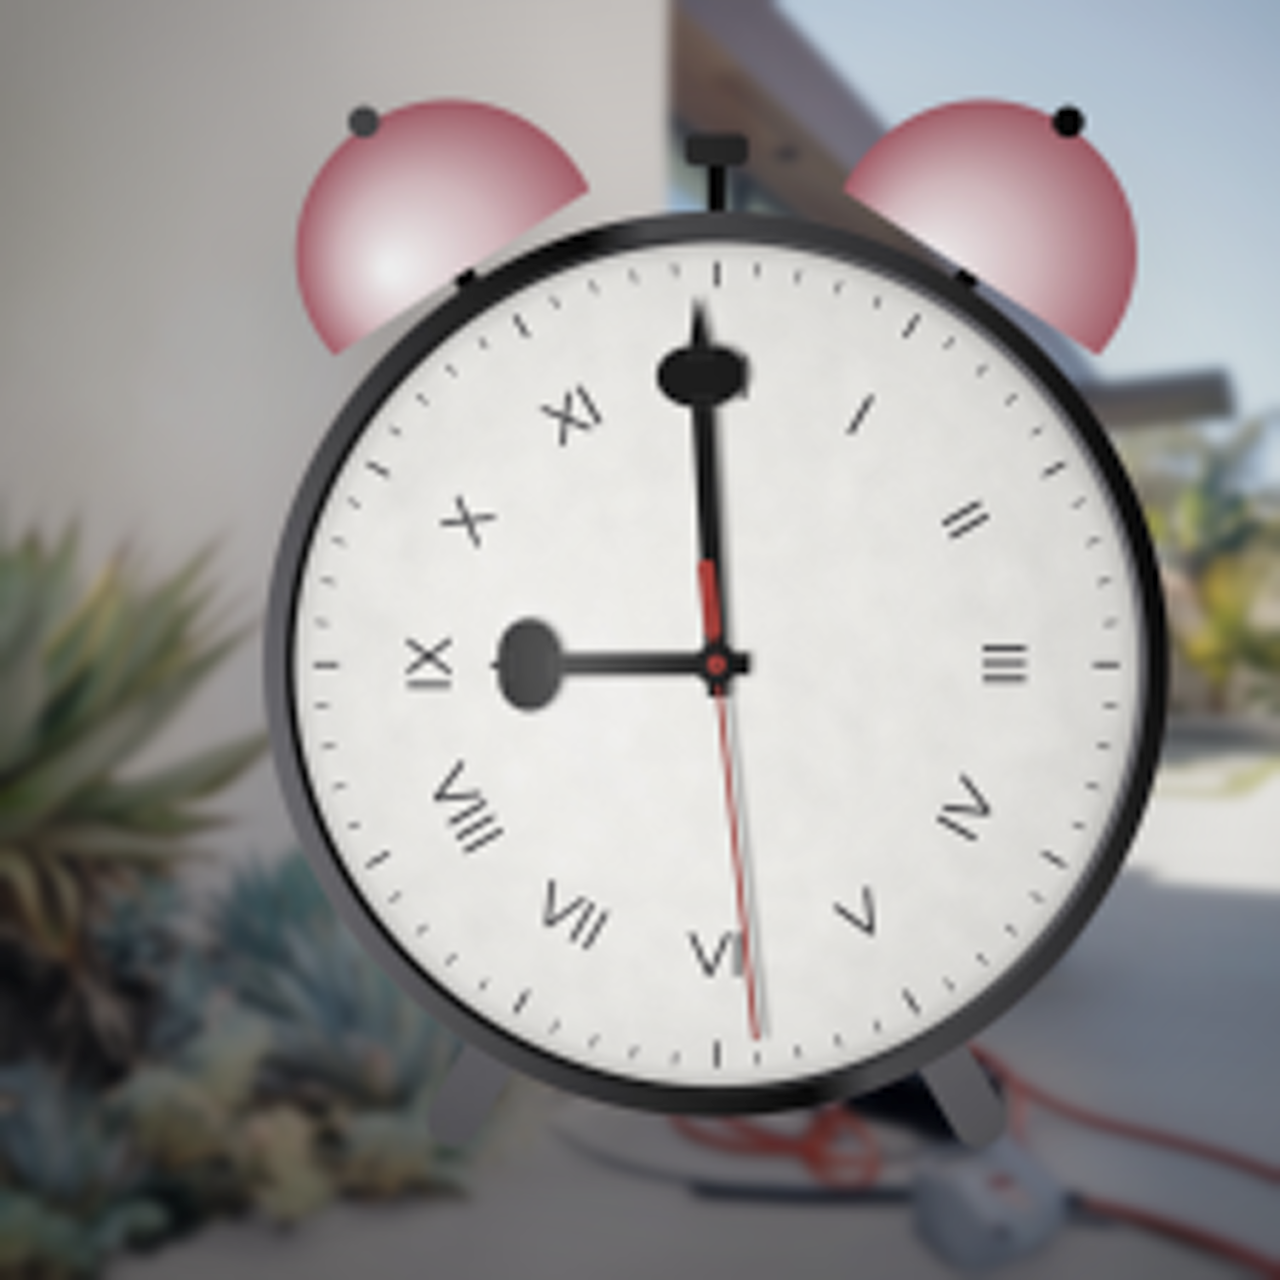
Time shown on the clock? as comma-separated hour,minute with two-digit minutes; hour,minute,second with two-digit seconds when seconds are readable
8,59,29
